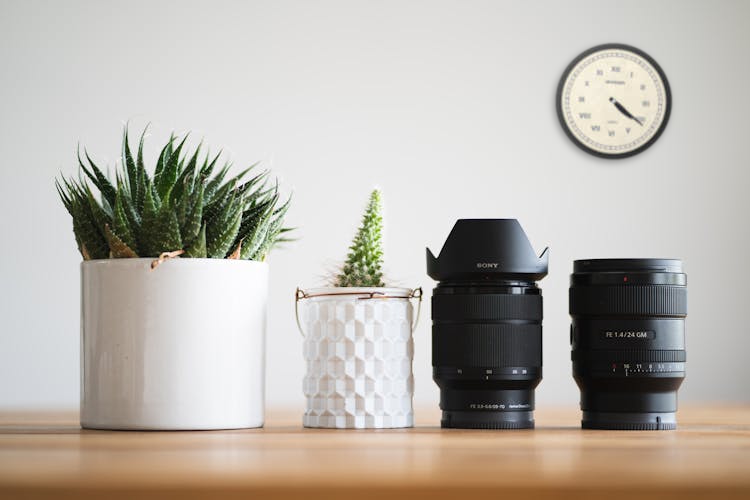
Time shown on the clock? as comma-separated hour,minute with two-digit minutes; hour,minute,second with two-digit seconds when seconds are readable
4,21
